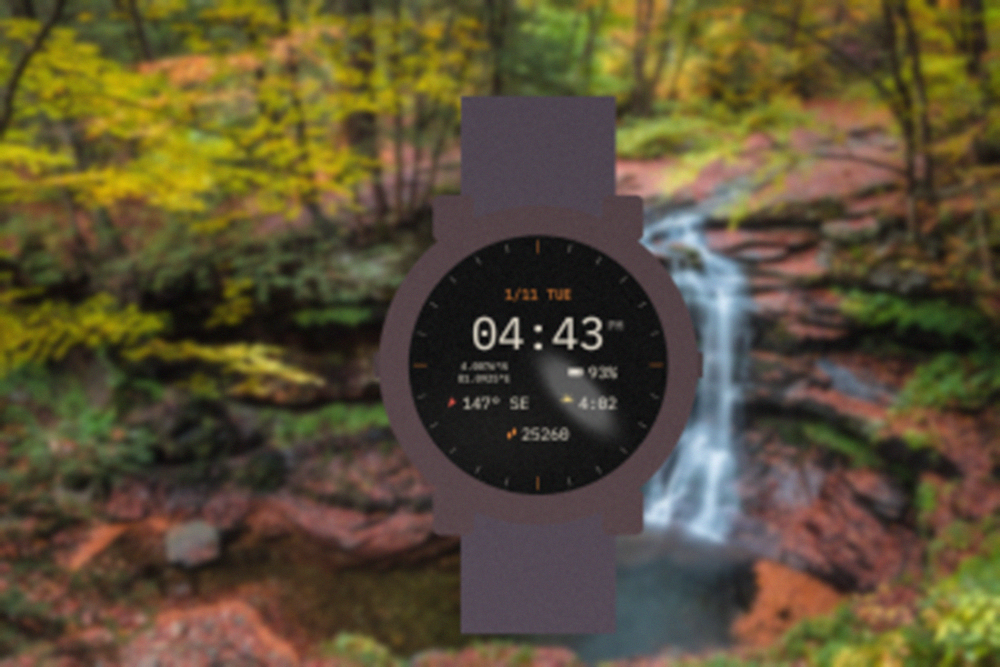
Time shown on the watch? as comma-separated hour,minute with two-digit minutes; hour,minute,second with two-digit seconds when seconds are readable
4,43
